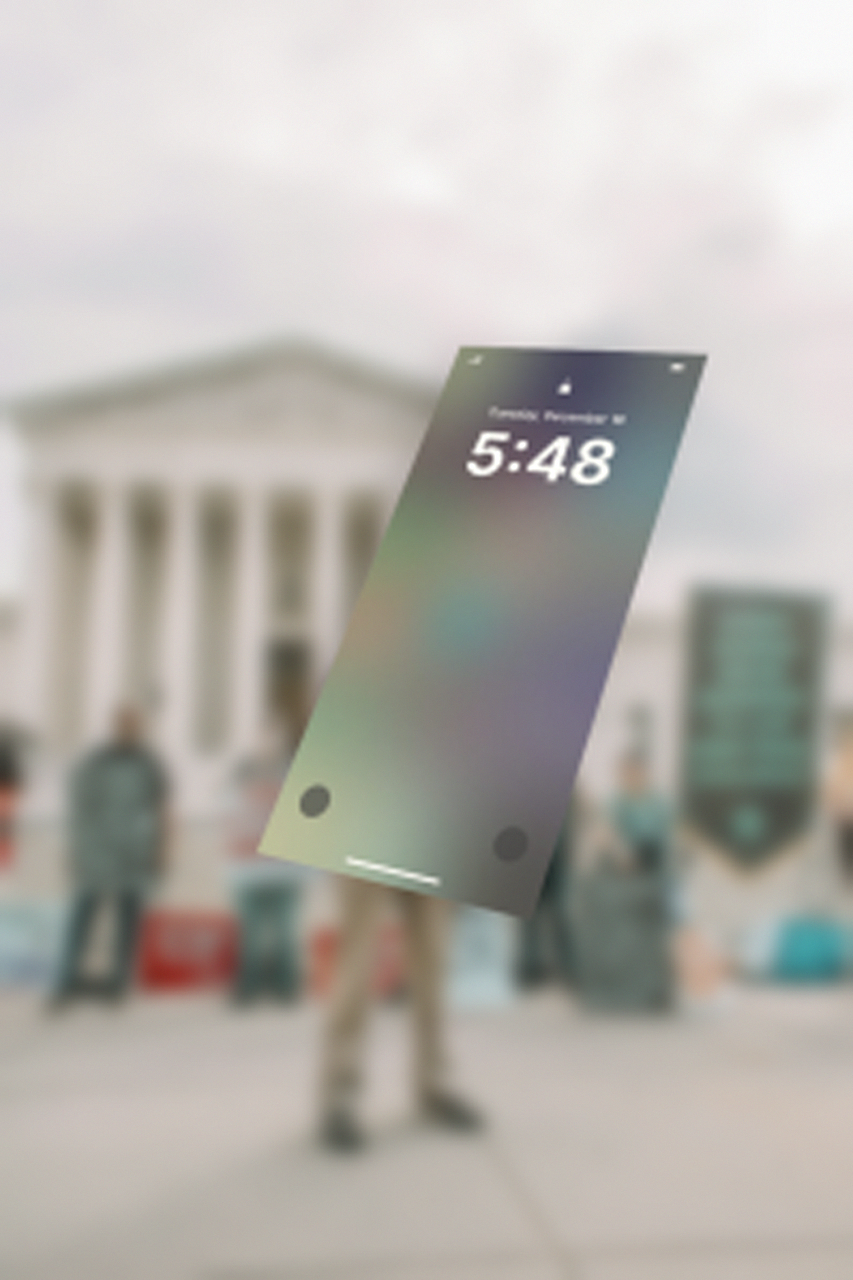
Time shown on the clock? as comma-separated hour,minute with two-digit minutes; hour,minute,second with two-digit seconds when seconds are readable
5,48
